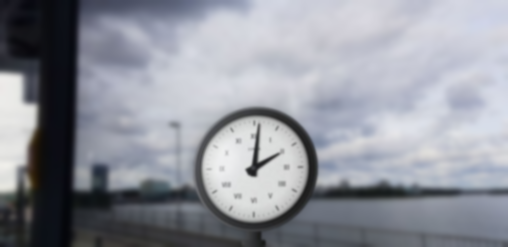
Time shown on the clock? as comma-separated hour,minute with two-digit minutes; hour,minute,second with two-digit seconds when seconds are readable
2,01
